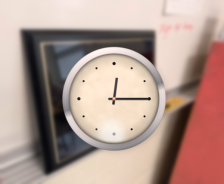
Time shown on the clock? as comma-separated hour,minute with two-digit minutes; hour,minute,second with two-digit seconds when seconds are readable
12,15
